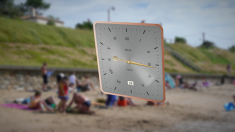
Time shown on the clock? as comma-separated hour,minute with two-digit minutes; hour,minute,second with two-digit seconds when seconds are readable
9,16
